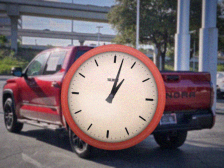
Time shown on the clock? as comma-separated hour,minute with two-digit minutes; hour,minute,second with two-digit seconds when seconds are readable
1,02
